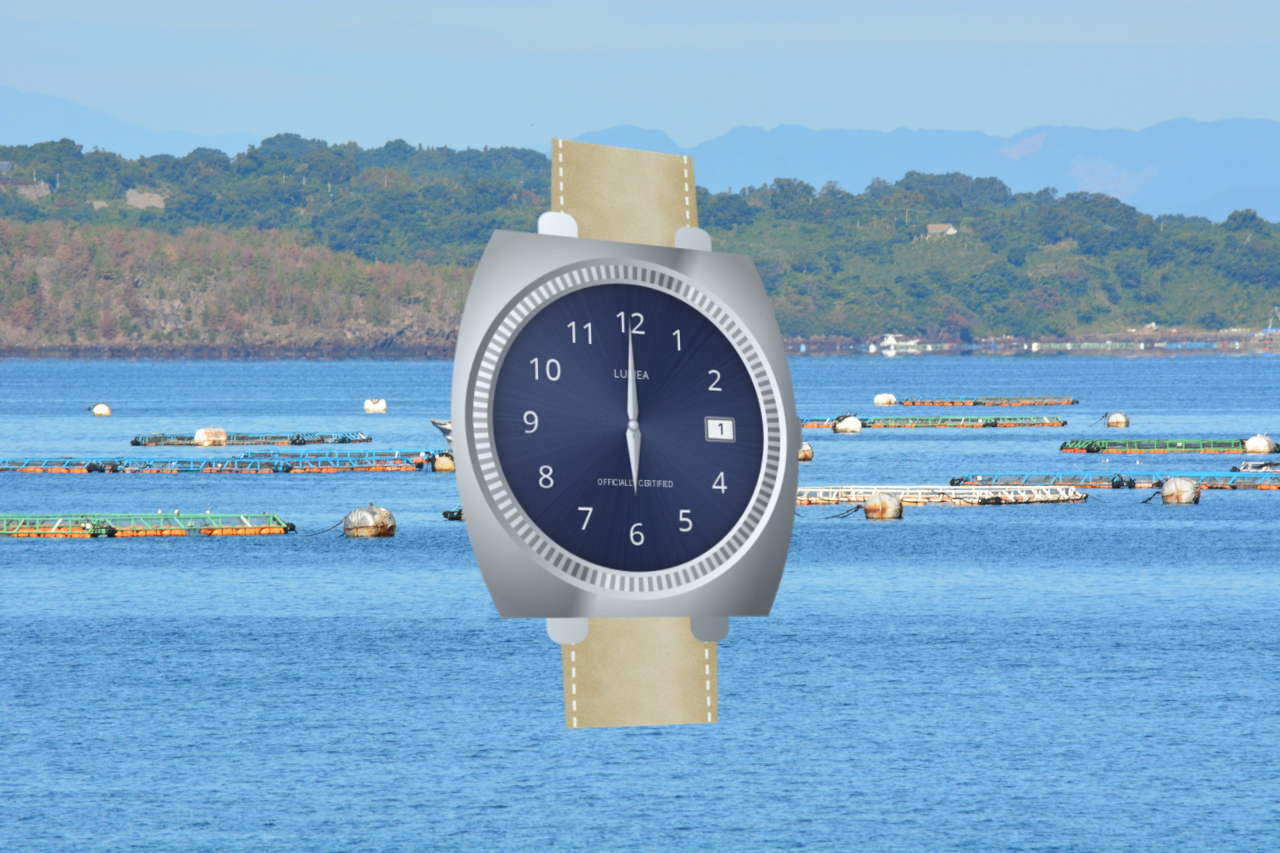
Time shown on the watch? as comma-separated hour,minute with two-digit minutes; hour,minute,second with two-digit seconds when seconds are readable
6,00
